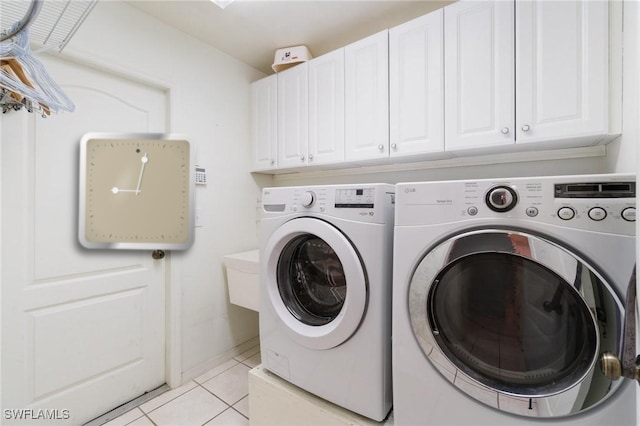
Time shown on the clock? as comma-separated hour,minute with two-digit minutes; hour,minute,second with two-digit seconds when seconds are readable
9,02
